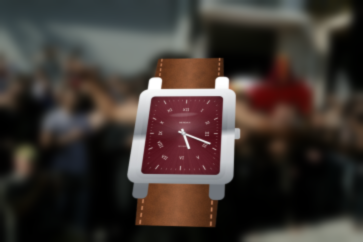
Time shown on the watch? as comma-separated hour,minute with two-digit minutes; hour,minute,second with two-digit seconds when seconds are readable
5,19
